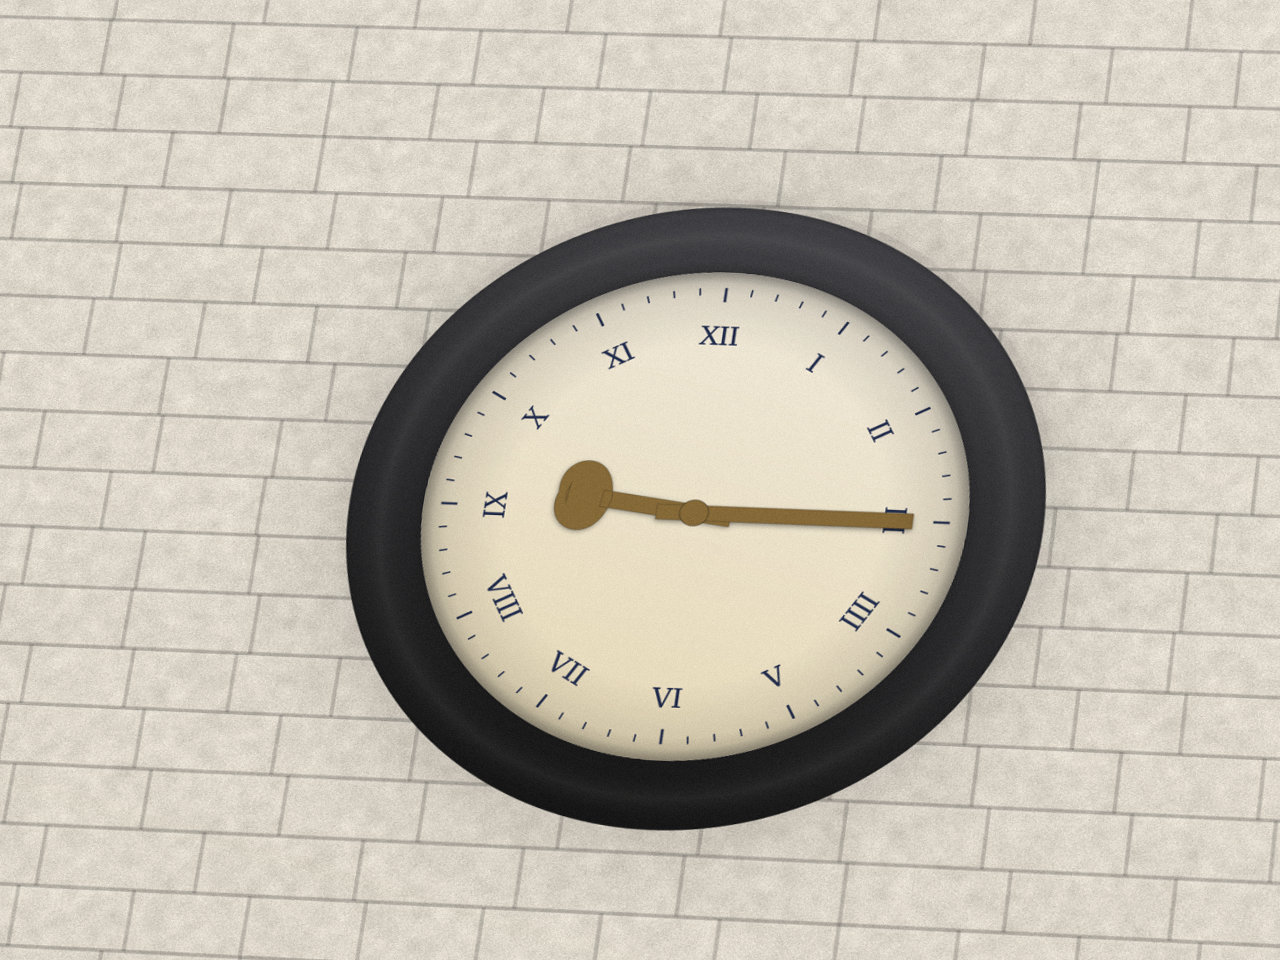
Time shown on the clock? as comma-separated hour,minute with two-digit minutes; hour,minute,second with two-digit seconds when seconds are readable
9,15
